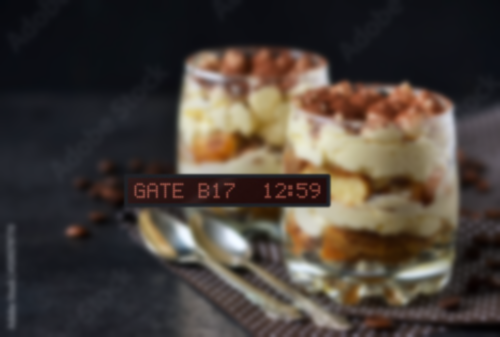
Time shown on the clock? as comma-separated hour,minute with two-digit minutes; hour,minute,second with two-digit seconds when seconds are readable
12,59
